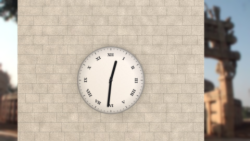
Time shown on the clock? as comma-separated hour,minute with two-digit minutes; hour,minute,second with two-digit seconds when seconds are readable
12,31
